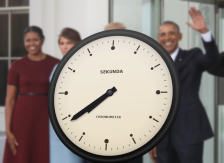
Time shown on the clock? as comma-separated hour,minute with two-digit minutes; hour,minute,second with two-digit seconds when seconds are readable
7,39
